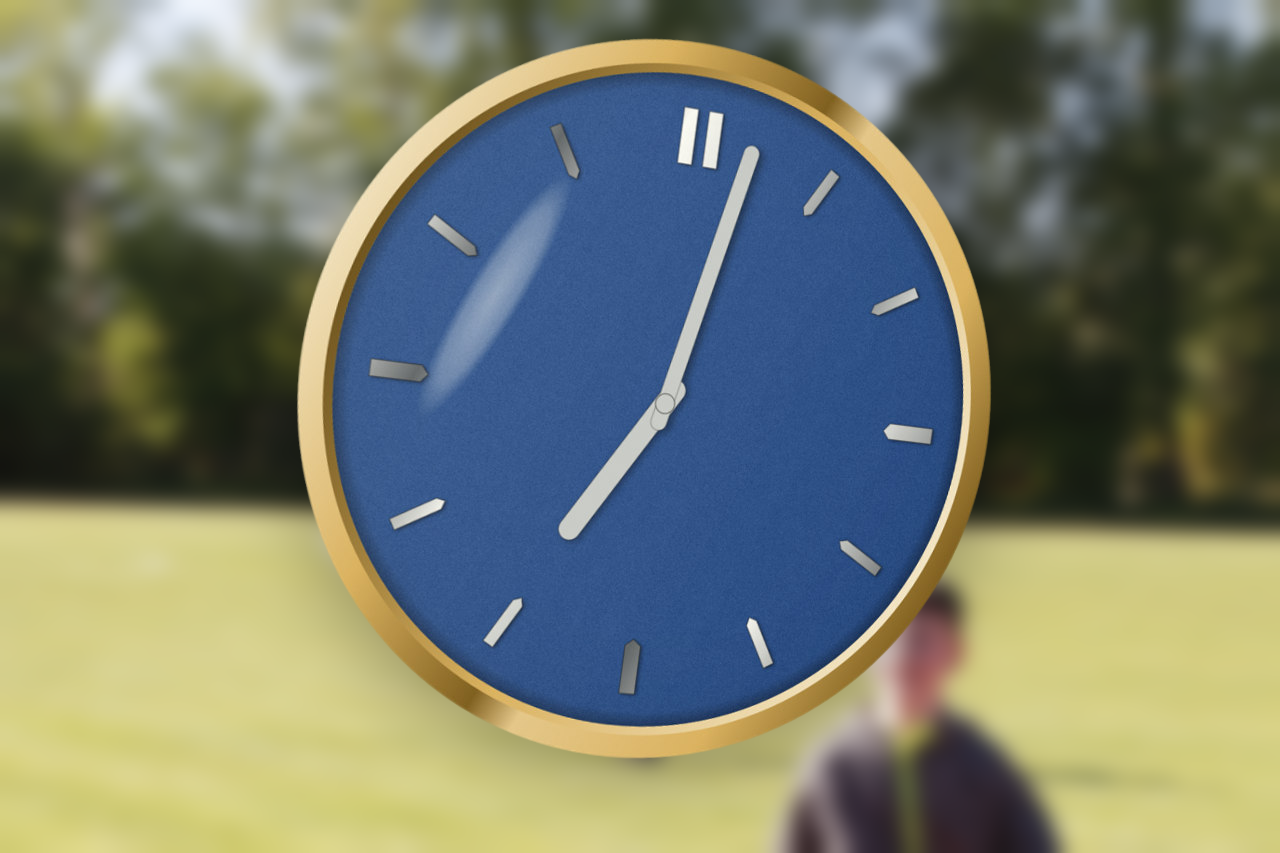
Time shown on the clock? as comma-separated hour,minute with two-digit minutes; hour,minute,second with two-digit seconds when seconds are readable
7,02
